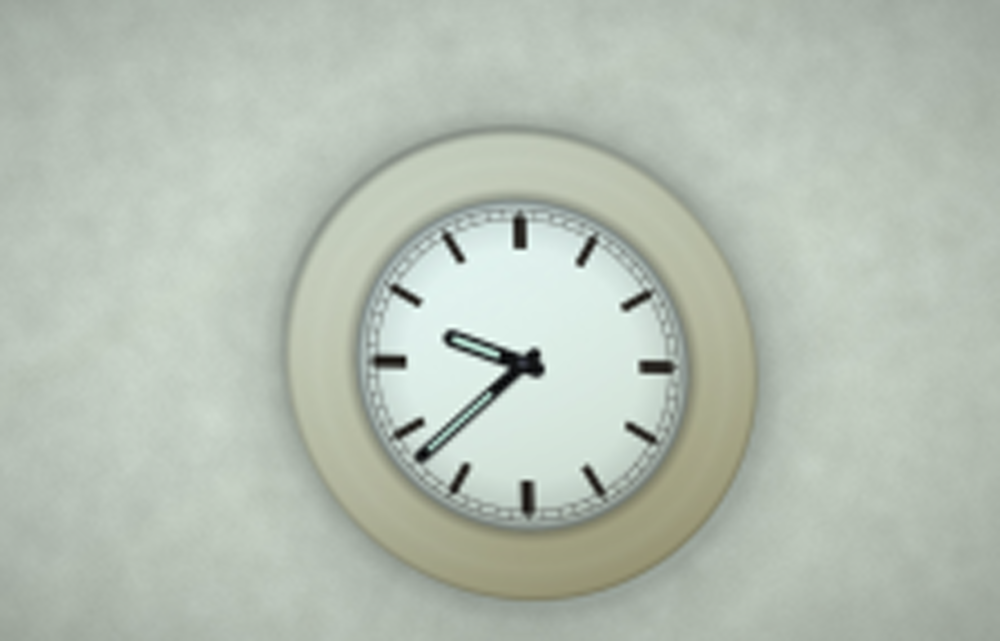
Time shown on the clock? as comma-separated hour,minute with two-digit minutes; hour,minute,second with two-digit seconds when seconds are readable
9,38
